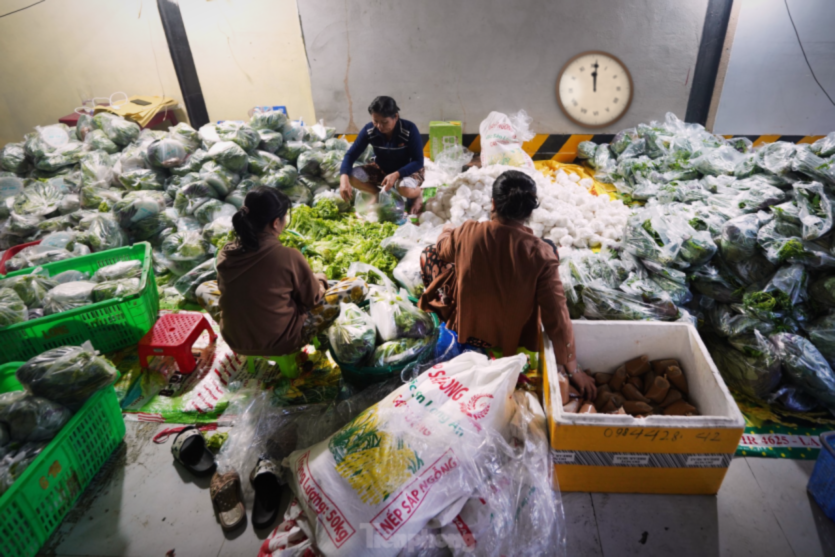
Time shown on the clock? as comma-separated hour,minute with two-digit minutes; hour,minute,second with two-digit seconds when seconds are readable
12,01
